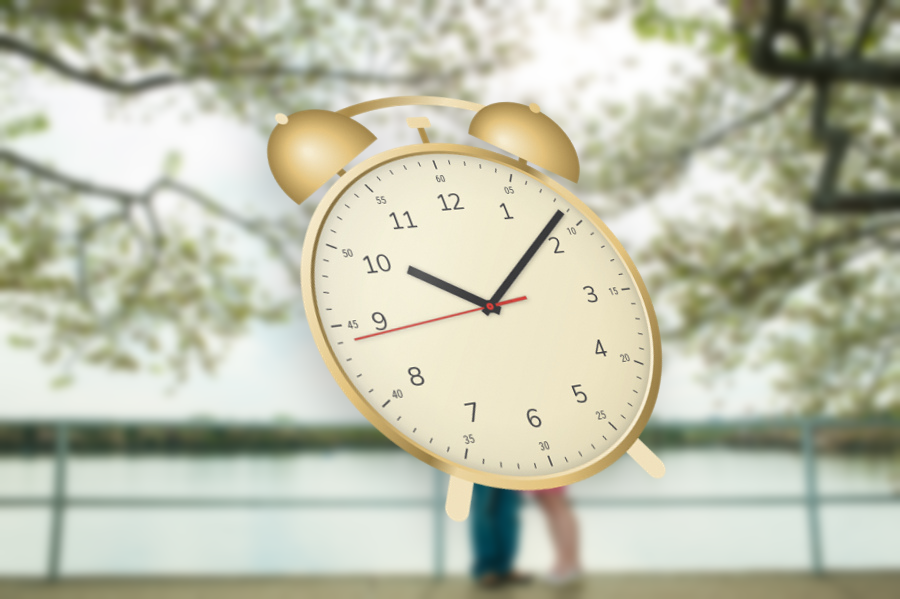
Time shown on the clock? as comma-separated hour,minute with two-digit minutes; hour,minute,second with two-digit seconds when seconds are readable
10,08,44
